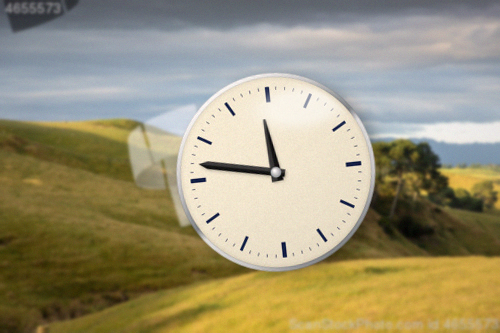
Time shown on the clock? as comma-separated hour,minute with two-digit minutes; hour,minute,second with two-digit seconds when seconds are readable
11,47
